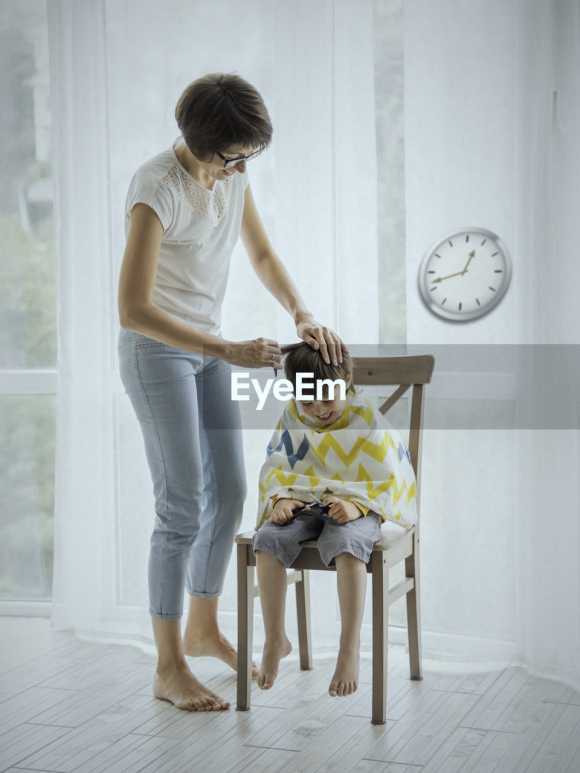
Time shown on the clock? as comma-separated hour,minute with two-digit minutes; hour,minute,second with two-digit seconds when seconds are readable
12,42
